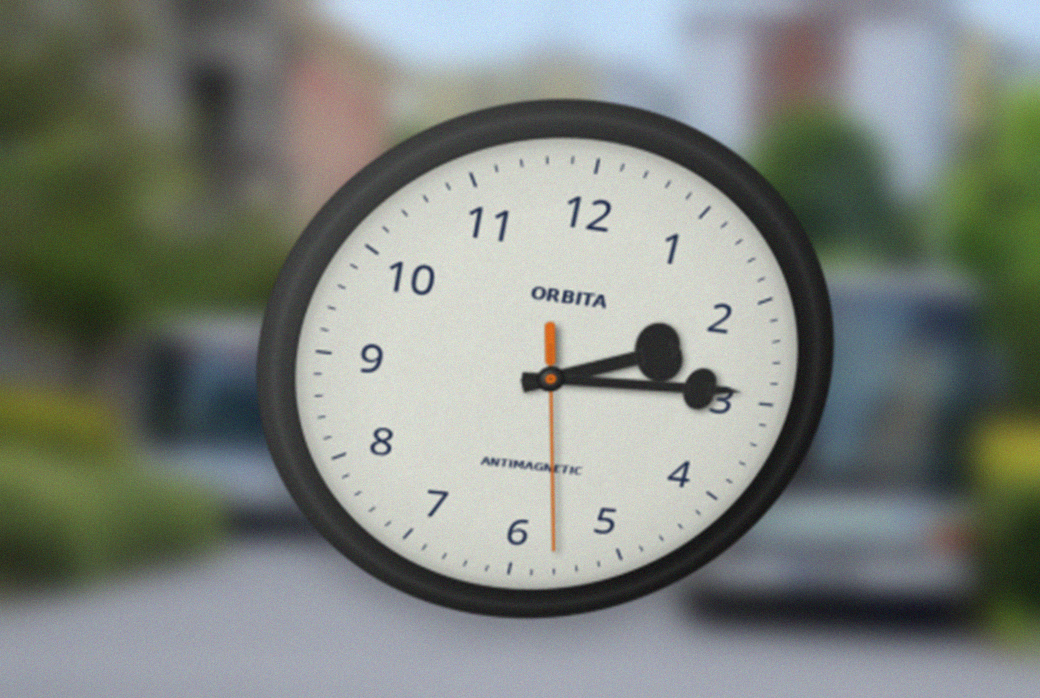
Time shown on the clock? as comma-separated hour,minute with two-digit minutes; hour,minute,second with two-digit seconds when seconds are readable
2,14,28
